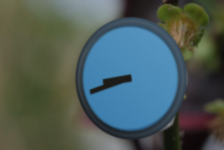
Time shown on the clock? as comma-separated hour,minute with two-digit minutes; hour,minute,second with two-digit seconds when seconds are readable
8,42
